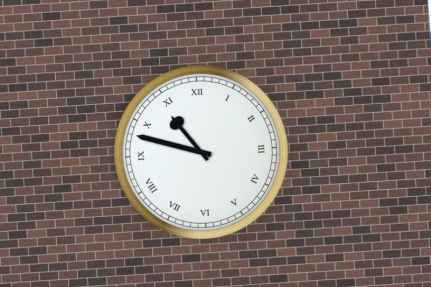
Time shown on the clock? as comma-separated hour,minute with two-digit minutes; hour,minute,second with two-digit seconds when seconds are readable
10,48
